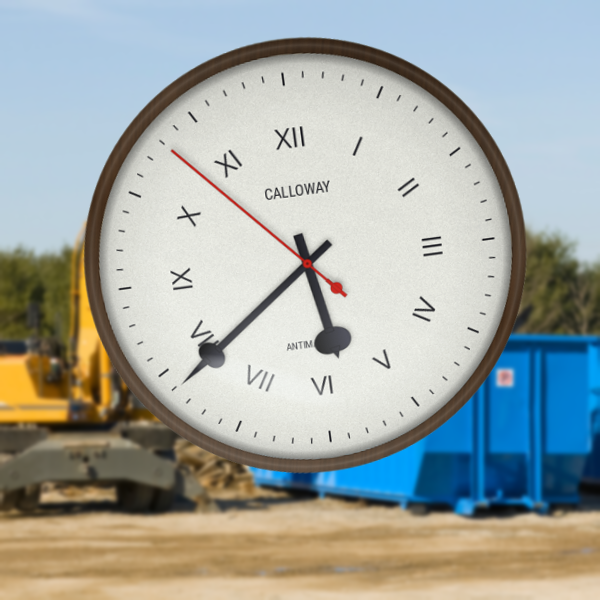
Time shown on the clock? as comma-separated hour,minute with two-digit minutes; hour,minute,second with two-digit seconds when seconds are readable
5,38,53
